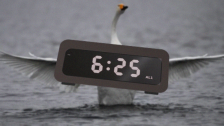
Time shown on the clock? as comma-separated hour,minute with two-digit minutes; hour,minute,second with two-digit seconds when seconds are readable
6,25
